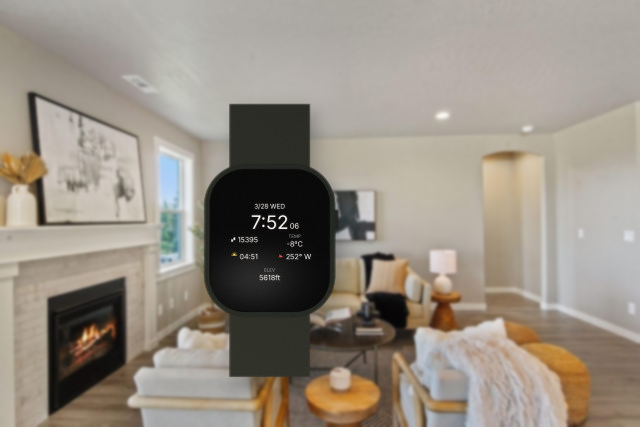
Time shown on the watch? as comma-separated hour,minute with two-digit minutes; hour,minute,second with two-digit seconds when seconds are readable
7,52
